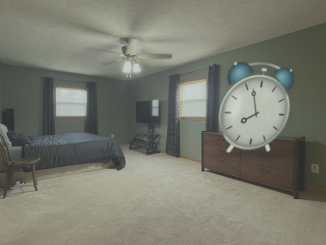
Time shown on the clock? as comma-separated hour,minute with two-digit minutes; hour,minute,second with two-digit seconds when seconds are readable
7,57
